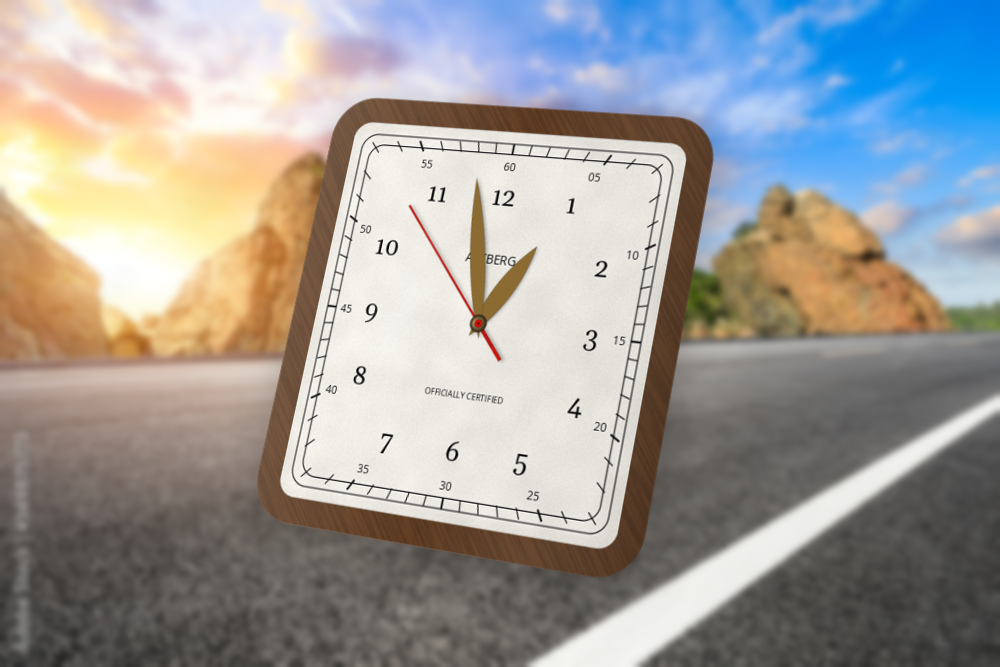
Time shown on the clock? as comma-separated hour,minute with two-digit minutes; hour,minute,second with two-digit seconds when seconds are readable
12,57,53
